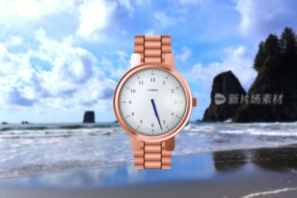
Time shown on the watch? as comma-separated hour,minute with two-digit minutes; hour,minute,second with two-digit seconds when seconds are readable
5,27
